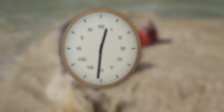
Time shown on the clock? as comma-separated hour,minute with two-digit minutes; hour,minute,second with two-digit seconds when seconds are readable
12,31
